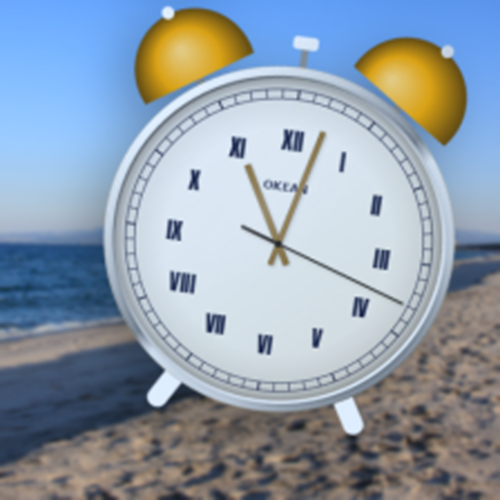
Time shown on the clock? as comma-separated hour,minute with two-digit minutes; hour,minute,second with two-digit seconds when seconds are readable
11,02,18
